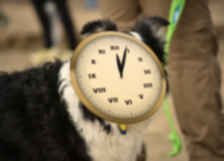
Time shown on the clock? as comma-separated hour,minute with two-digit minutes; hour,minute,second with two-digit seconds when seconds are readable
12,04
